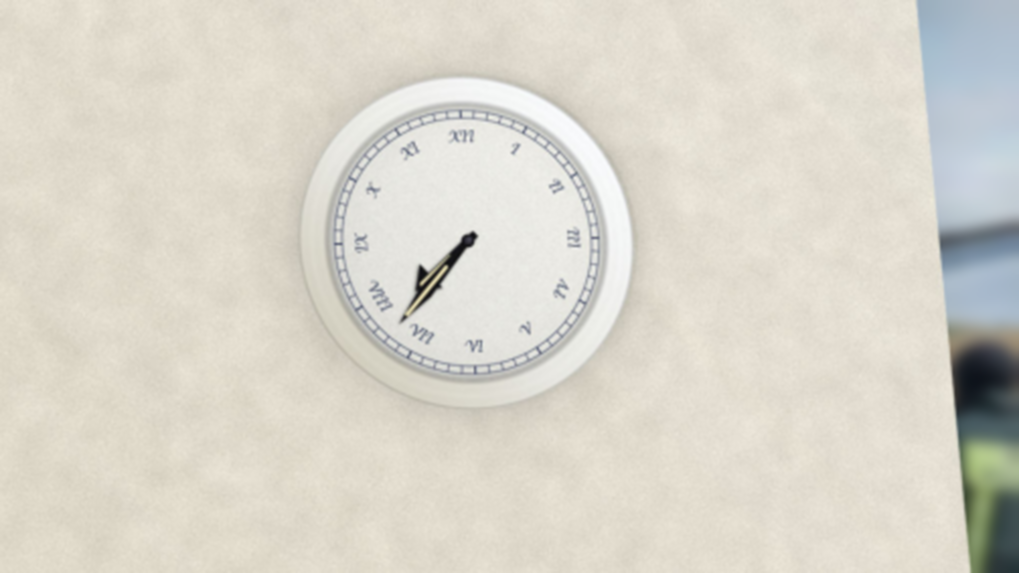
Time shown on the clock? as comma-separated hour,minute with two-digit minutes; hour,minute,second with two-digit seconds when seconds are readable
7,37
